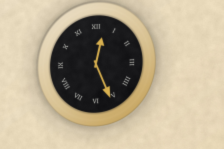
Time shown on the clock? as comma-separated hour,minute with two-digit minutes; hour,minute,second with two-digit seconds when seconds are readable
12,26
